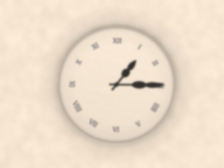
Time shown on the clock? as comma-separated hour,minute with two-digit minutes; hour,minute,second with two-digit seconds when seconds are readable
1,15
